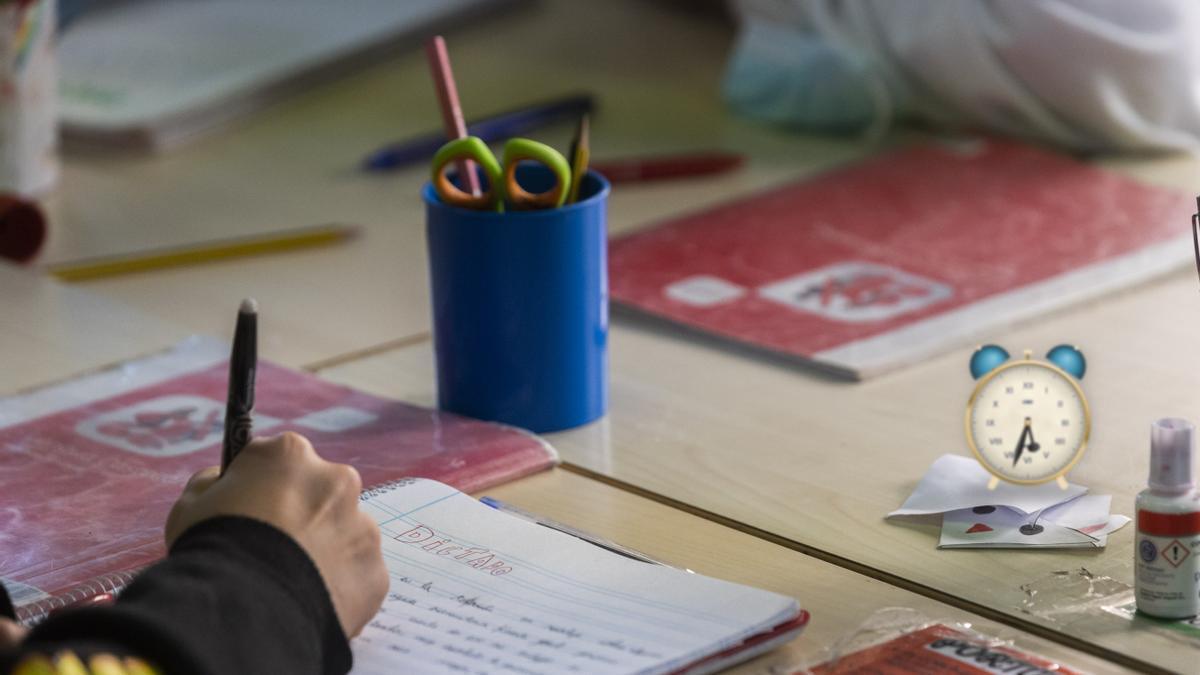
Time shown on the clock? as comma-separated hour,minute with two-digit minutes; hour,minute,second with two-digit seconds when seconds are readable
5,33
